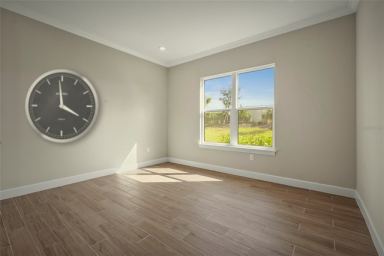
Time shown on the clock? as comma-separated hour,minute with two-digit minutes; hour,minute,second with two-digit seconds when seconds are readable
3,59
